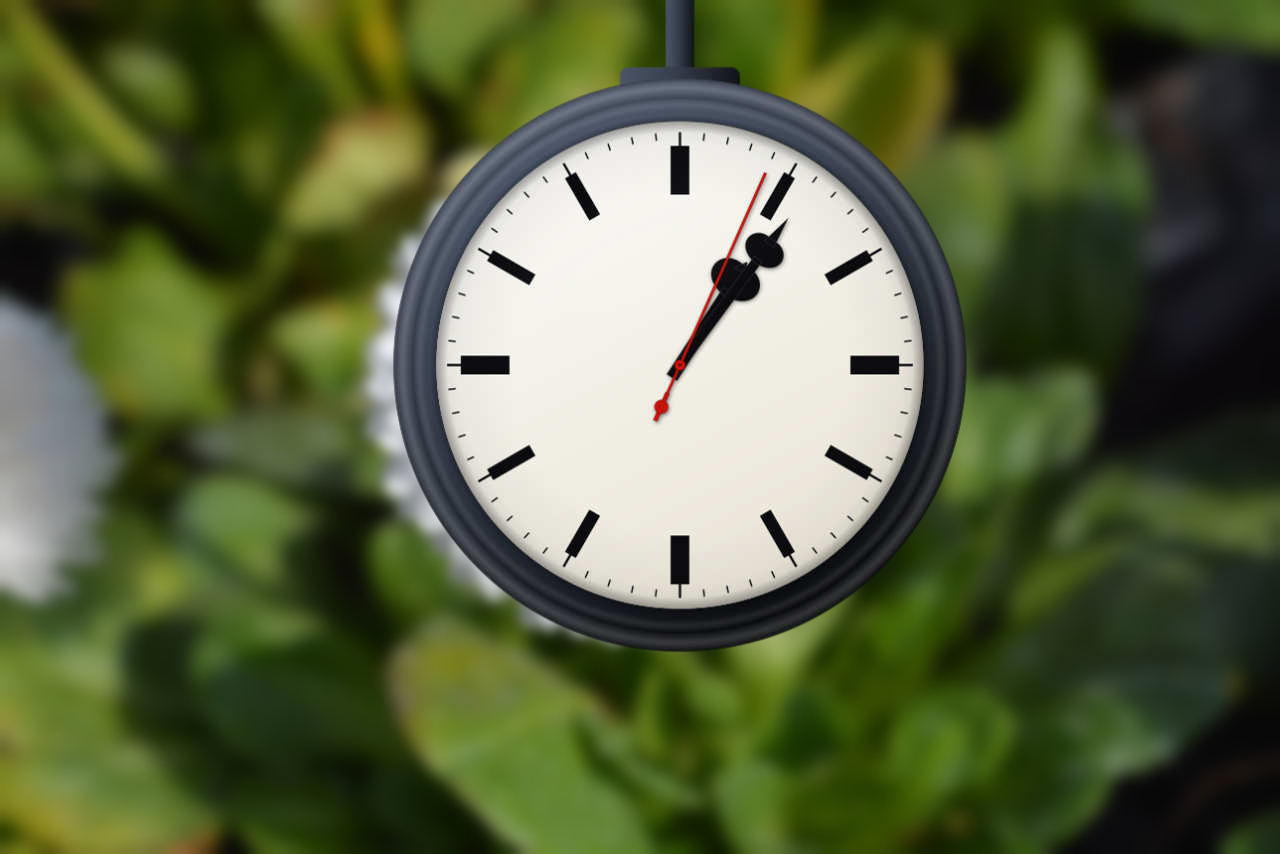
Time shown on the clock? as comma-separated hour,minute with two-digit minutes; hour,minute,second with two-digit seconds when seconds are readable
1,06,04
